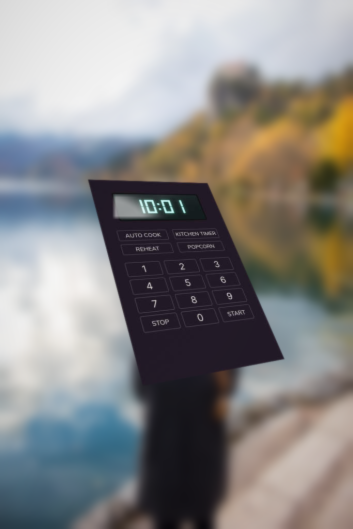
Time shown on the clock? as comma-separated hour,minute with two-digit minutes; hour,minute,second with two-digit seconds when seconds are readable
10,01
